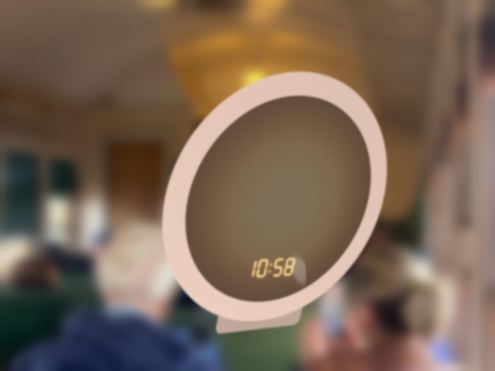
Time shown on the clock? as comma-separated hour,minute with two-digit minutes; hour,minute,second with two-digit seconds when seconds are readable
10,58
